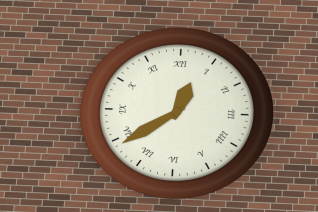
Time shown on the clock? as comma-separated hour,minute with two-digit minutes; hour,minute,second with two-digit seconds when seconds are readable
12,39
